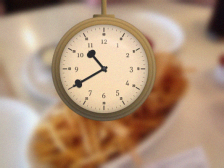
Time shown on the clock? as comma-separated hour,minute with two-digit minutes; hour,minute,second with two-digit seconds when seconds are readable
10,40
